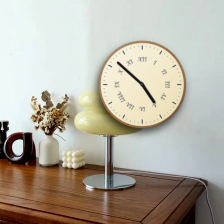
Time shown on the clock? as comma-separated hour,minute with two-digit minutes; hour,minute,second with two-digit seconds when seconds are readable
4,52
